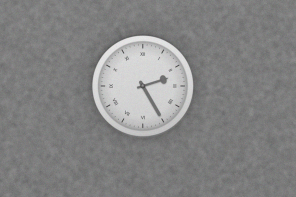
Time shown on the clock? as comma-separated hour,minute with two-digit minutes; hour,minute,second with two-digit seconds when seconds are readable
2,25
